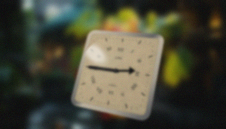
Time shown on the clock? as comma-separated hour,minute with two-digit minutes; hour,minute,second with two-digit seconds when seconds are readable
2,45
